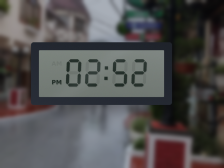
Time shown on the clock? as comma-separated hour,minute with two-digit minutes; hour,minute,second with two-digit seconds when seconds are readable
2,52
